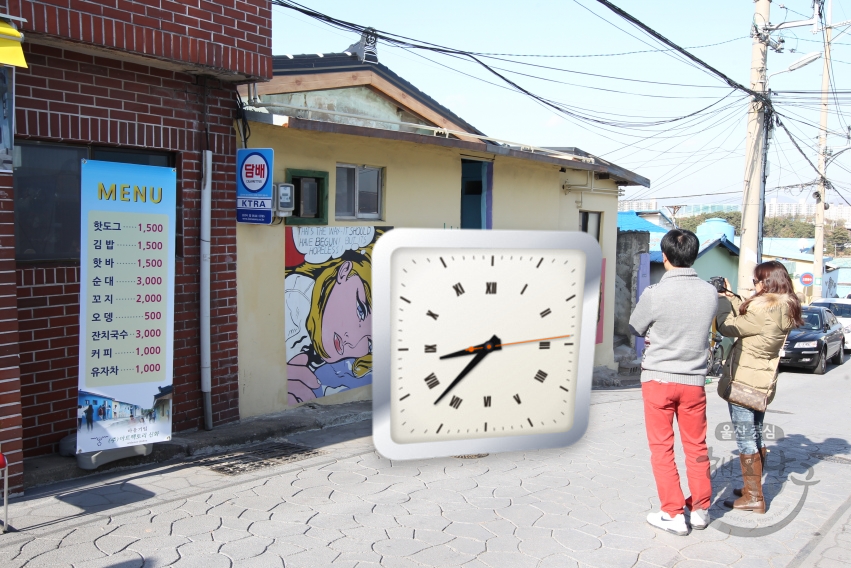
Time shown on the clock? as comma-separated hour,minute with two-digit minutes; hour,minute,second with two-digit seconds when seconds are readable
8,37,14
